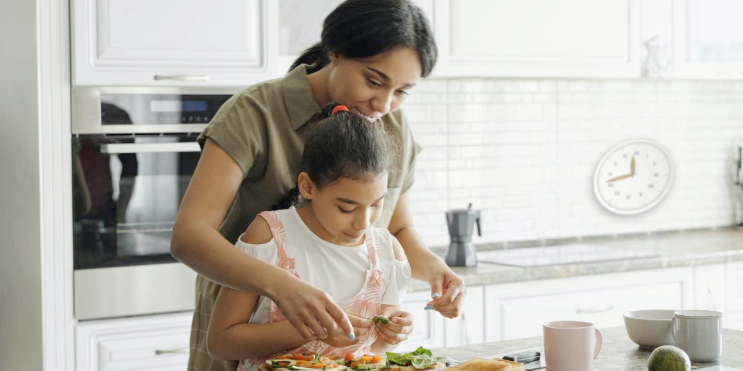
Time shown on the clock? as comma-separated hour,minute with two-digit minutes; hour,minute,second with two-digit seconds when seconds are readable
11,42
